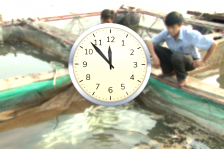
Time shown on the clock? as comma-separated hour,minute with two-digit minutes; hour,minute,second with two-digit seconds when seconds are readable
11,53
